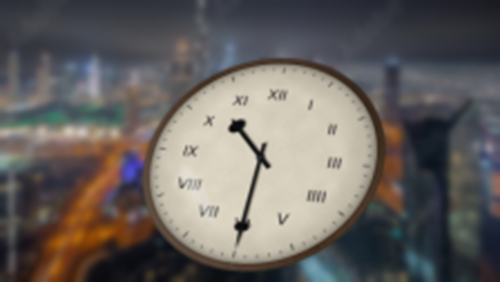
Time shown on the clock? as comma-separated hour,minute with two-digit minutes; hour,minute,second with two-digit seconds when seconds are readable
10,30
